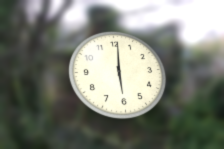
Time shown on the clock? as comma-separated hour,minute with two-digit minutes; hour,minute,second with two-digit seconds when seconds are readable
6,01
